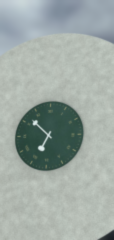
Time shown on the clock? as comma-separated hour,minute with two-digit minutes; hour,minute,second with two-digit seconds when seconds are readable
6,52
